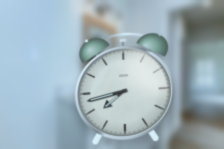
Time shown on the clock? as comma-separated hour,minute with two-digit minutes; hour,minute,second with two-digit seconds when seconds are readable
7,43
